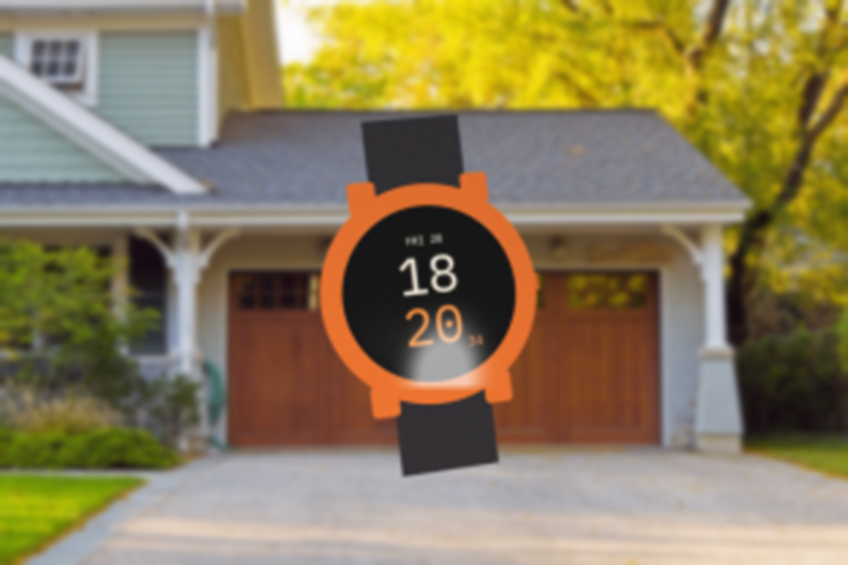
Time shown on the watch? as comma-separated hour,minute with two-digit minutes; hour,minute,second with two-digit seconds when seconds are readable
18,20
